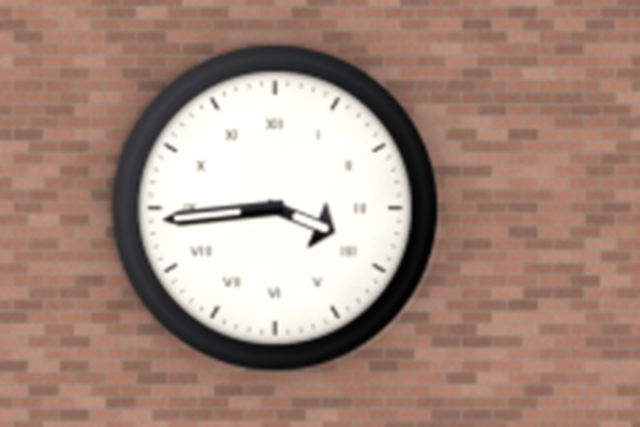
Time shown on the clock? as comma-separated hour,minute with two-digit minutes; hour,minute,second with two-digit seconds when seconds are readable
3,44
